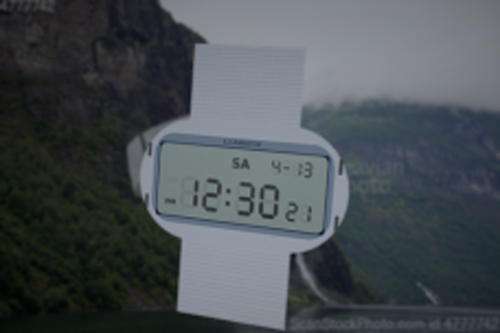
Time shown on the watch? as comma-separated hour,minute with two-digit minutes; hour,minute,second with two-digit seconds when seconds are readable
12,30,21
